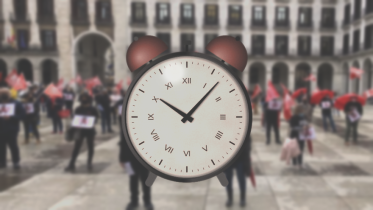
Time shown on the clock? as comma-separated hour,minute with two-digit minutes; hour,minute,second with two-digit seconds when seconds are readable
10,07
